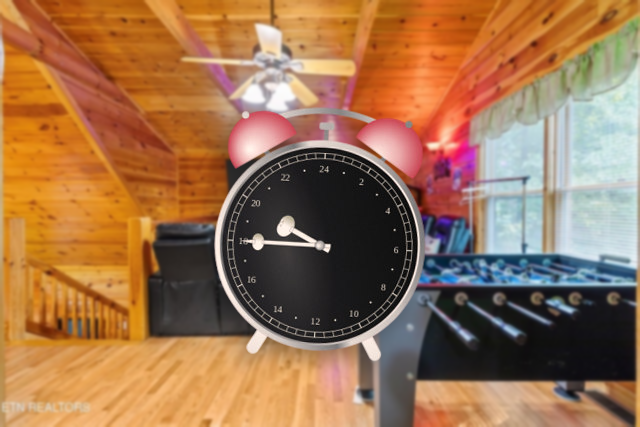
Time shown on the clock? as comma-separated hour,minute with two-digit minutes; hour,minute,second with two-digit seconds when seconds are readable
19,45
